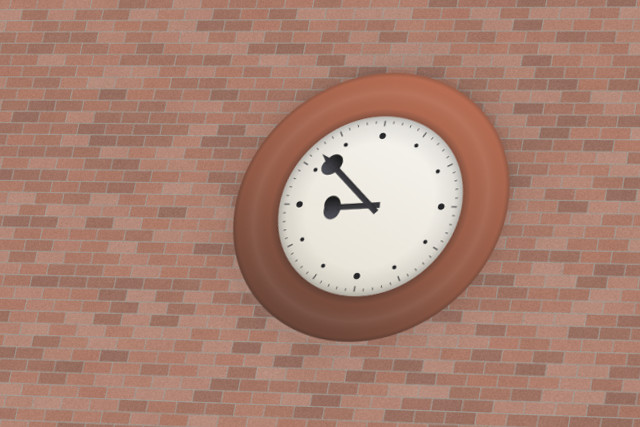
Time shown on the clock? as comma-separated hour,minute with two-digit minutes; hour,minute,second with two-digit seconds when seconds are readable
8,52
